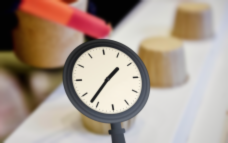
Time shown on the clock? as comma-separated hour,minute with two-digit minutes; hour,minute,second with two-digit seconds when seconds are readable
1,37
